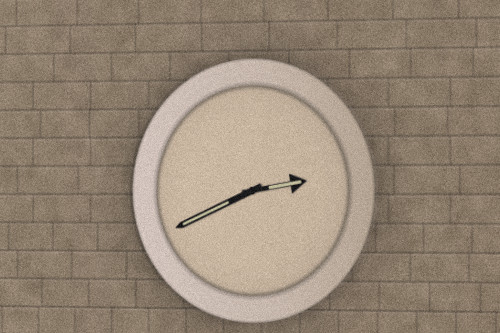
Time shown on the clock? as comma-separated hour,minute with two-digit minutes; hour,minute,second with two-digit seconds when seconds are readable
2,41
